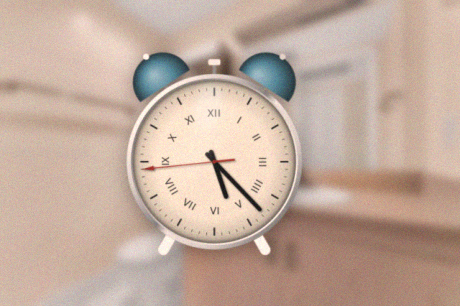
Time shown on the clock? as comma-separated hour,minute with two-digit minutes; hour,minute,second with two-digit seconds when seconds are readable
5,22,44
